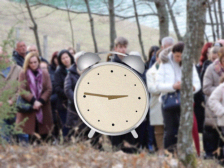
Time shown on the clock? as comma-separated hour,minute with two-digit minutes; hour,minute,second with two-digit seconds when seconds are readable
2,46
